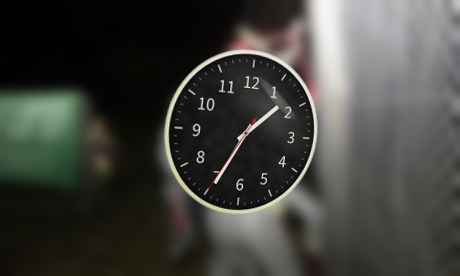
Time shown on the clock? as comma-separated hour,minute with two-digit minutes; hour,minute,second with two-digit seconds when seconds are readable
1,34,35
